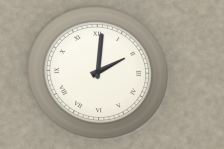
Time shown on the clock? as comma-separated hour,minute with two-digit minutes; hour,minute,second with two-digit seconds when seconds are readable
2,01
